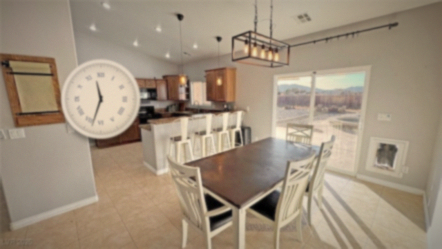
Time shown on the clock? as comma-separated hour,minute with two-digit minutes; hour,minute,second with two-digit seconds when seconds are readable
11,33
